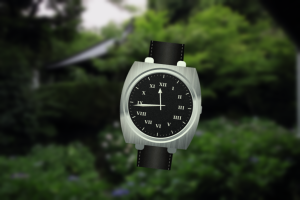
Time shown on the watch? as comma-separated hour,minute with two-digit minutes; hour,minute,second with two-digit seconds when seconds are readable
11,44
